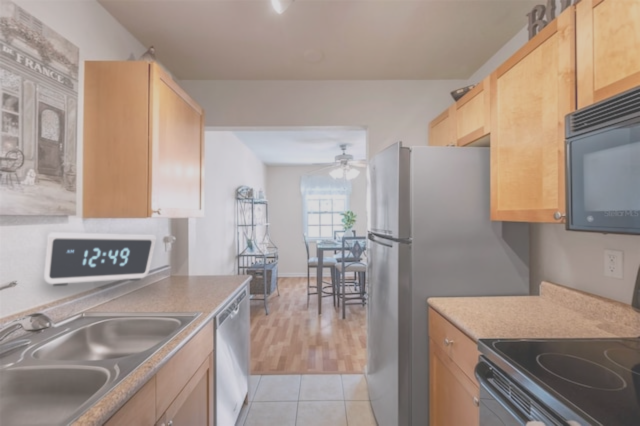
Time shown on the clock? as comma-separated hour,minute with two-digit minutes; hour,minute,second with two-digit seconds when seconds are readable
12,49
